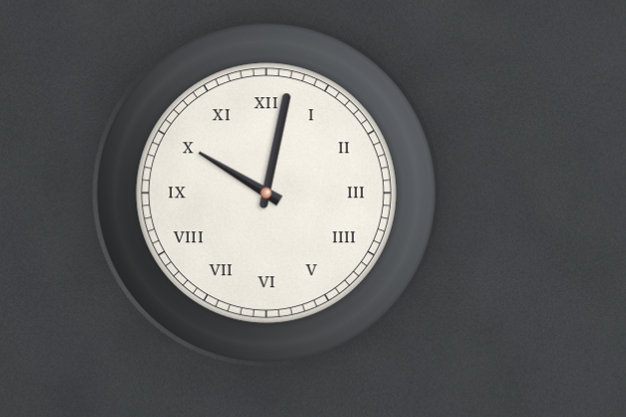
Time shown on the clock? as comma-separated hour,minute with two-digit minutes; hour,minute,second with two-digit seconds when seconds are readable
10,02
